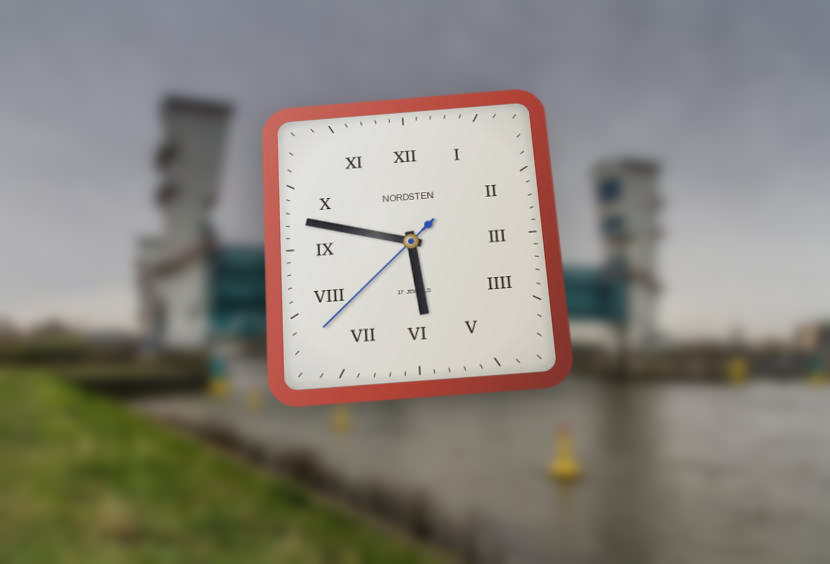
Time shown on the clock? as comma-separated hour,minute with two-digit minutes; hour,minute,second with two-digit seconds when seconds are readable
5,47,38
